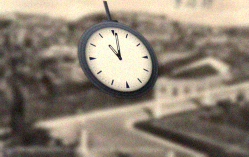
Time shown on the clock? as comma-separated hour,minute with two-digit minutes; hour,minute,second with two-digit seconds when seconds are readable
11,01
